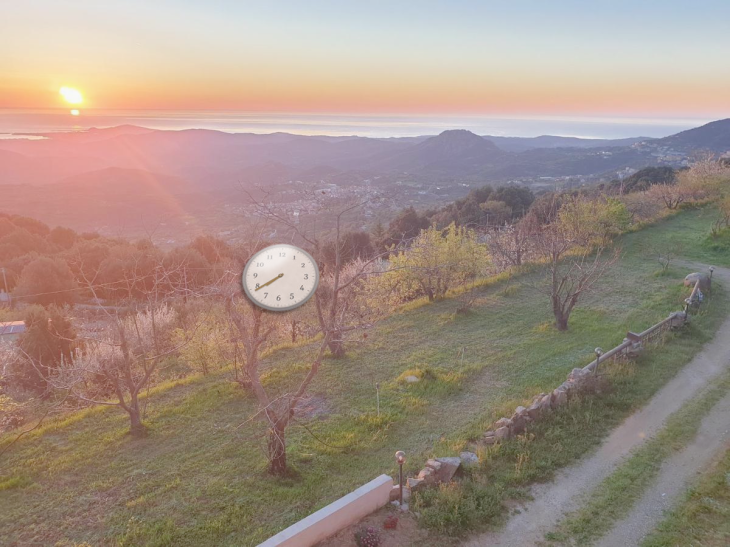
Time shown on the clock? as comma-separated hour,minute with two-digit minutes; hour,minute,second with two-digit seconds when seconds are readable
7,39
